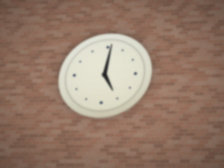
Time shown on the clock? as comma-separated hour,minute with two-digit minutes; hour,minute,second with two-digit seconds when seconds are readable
5,01
